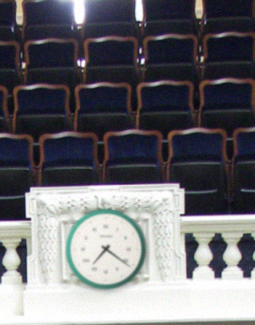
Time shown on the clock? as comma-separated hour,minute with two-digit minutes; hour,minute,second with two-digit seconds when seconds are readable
7,21
